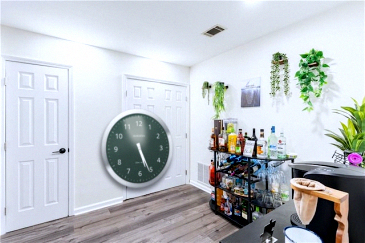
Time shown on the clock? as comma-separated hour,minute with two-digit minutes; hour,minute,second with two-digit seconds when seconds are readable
5,26
